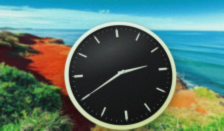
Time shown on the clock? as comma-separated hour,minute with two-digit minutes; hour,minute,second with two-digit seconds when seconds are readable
2,40
